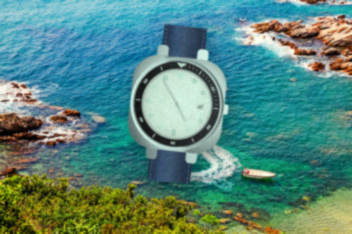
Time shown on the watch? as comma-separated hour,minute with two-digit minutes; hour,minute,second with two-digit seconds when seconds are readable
4,54
